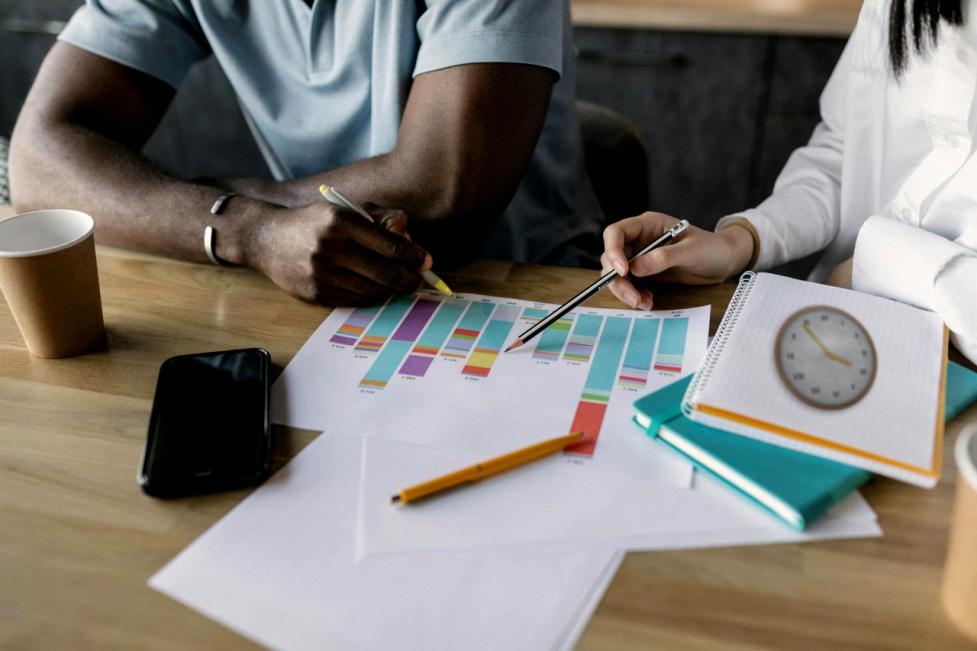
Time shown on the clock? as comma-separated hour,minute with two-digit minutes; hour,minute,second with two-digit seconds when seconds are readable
3,54
